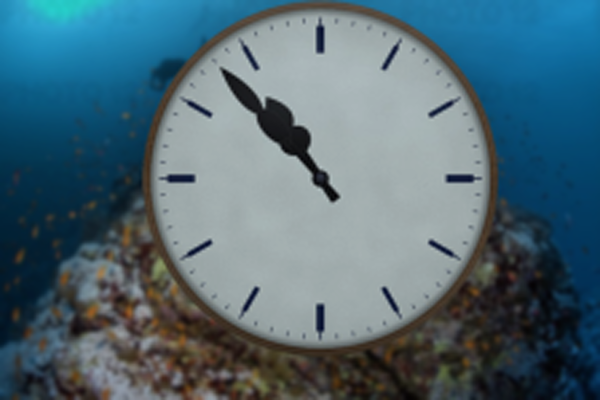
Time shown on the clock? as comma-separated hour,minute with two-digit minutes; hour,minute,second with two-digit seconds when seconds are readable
10,53
